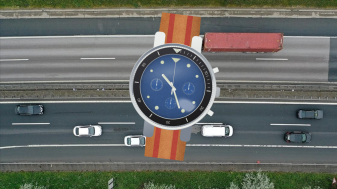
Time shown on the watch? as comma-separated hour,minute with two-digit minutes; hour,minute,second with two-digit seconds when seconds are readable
10,26
